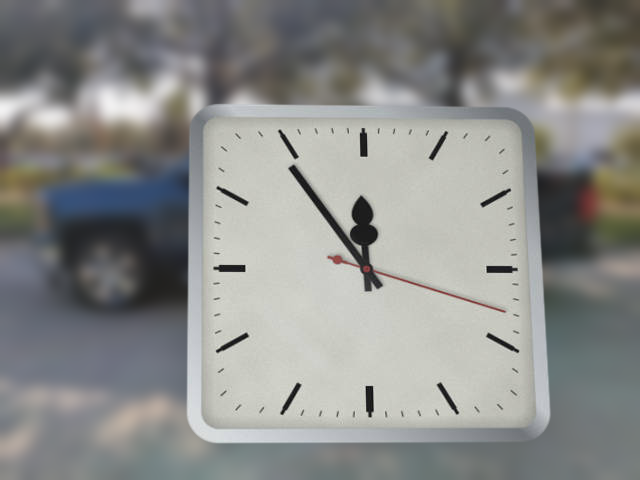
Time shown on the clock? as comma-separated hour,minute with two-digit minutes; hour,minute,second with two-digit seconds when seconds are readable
11,54,18
